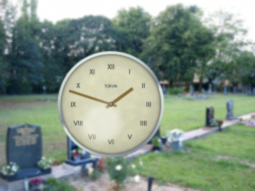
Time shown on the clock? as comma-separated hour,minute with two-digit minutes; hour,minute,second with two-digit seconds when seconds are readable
1,48
